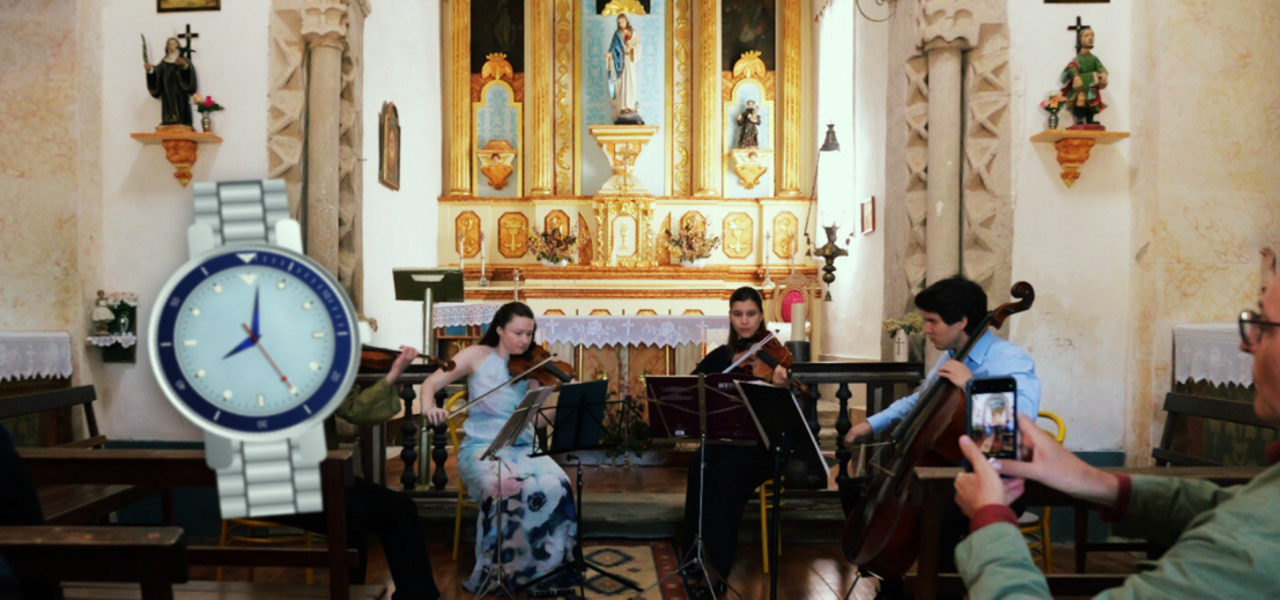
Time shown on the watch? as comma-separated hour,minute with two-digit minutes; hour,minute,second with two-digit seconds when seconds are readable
8,01,25
